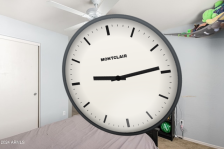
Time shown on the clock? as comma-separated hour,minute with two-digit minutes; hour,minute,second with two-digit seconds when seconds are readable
9,14
